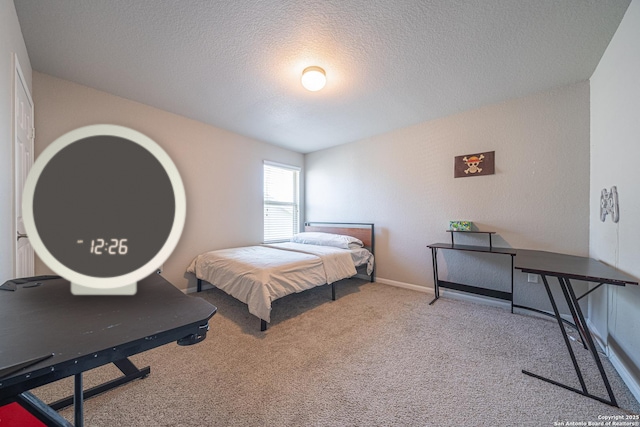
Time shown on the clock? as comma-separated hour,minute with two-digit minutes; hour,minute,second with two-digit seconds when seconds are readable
12,26
